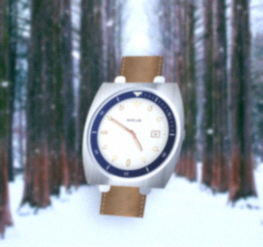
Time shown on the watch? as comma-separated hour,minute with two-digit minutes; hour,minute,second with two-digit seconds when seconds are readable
4,50
